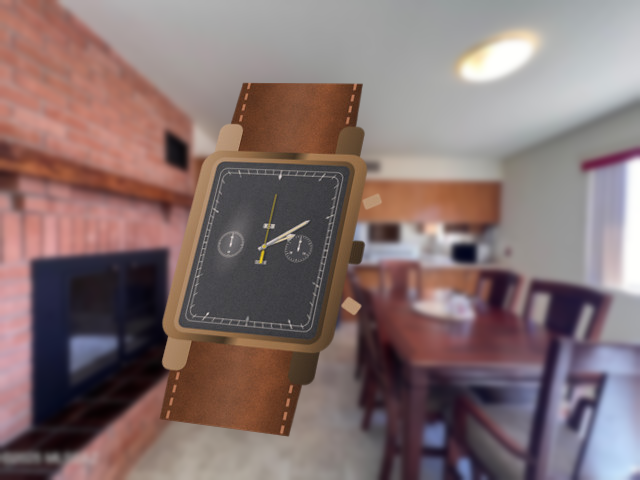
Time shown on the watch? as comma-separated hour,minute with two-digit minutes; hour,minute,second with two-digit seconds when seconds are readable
2,09
